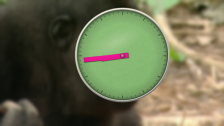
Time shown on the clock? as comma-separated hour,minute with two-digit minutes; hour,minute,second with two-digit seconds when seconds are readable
8,44
